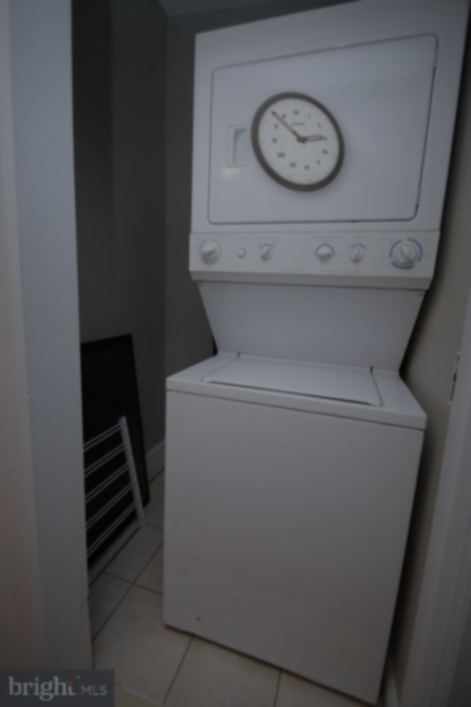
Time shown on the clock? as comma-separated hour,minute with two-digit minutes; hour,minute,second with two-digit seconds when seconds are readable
2,53
